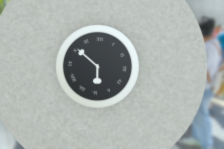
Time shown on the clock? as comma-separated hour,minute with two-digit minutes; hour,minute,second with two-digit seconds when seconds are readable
5,51
